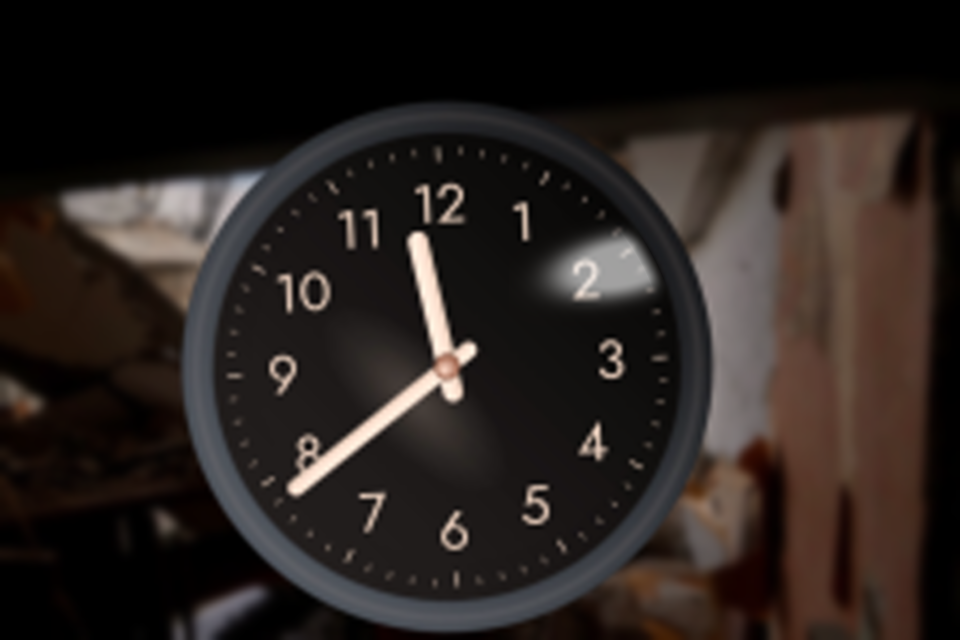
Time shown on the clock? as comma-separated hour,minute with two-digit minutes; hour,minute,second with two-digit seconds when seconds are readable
11,39
